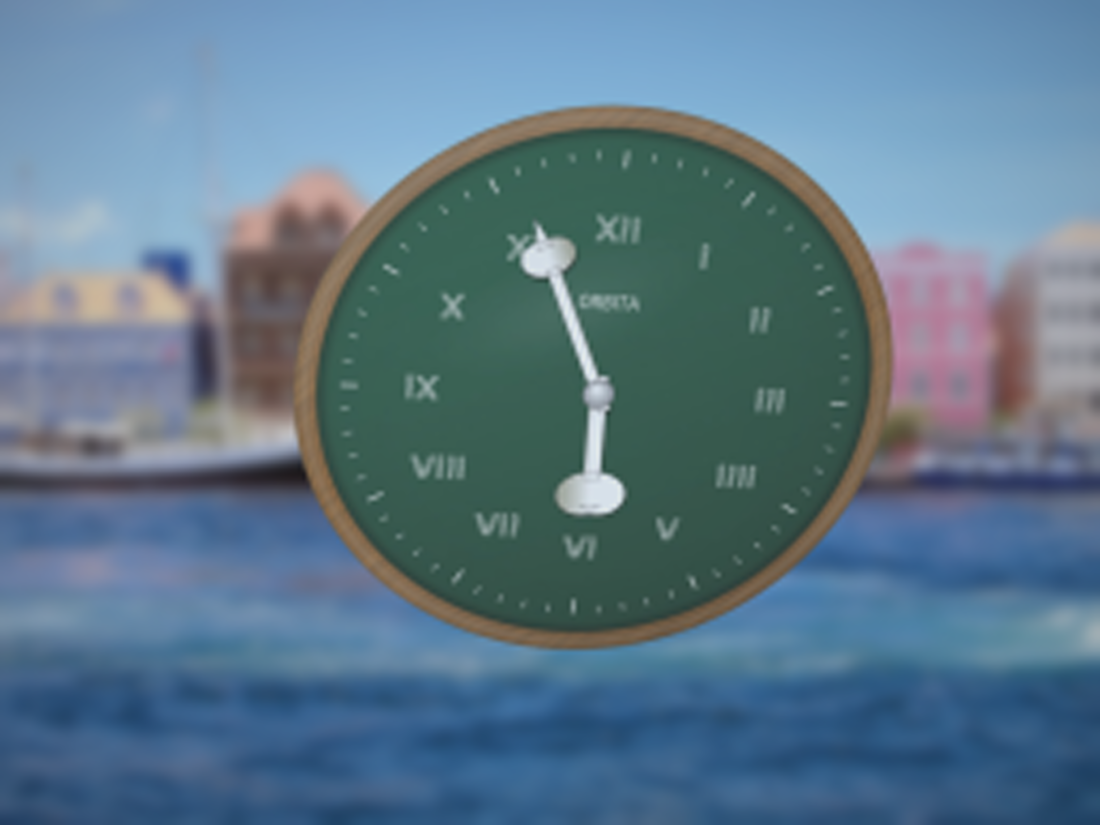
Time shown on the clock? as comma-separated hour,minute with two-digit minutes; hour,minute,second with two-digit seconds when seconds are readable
5,56
